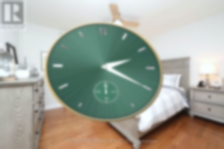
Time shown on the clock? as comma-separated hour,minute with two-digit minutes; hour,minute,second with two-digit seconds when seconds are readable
2,20
